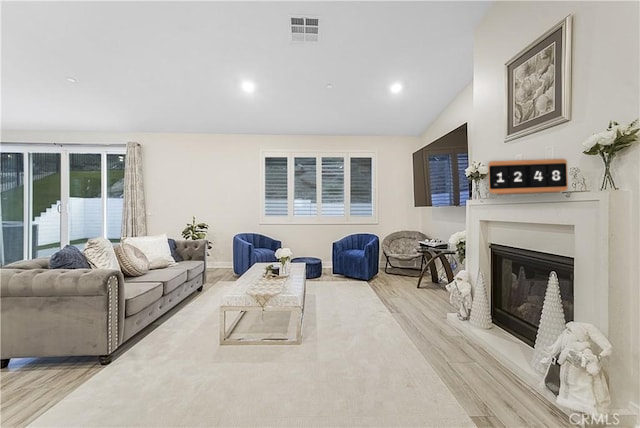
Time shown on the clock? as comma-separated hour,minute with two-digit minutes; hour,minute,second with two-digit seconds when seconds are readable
12,48
